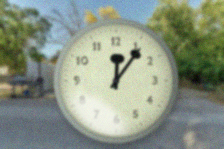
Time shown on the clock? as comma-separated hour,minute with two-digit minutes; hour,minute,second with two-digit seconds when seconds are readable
12,06
